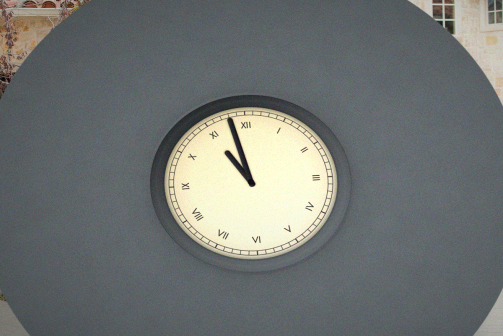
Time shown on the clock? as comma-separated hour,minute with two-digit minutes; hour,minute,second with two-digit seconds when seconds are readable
10,58
